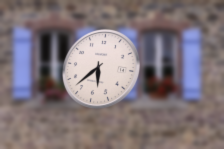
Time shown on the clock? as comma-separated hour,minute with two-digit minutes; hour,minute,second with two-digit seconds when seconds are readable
5,37
